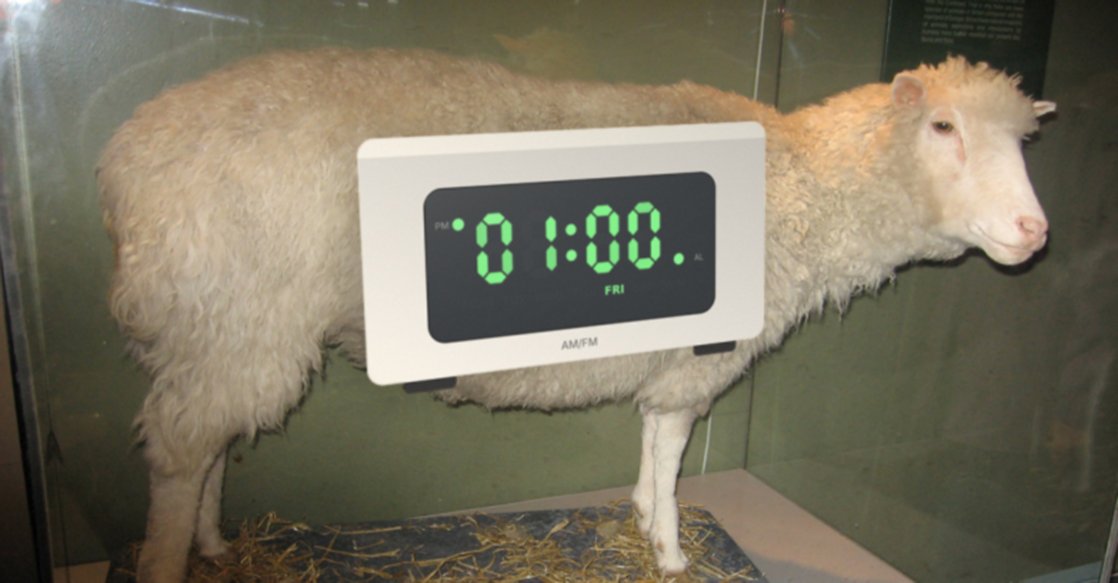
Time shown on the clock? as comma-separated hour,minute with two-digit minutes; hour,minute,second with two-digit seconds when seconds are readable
1,00
